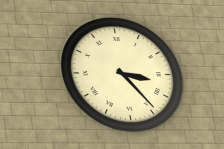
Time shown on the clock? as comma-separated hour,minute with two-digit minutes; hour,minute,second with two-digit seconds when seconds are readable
3,24
